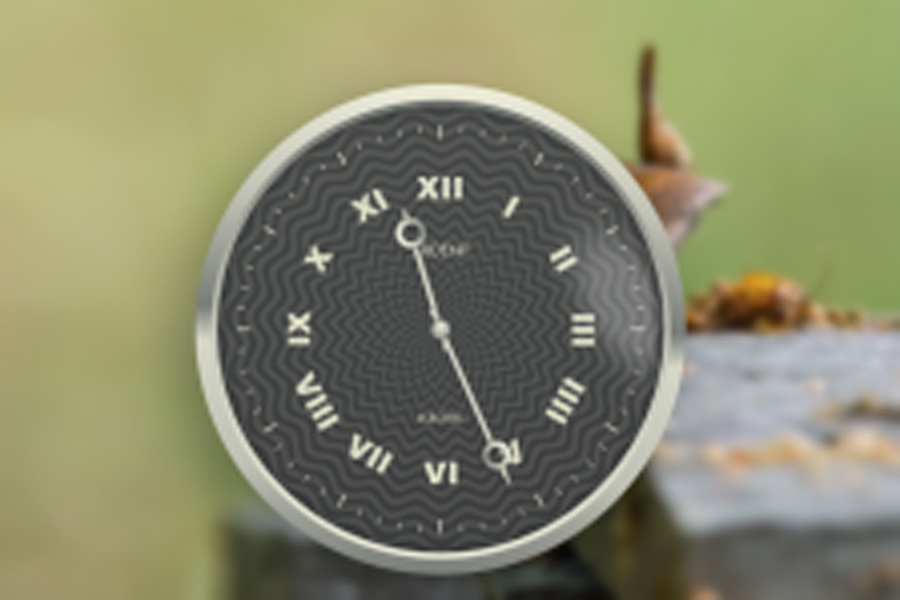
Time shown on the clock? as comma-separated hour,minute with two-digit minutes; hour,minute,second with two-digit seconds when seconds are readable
11,26
